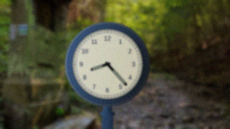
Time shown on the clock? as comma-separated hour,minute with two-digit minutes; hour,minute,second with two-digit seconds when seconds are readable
8,23
